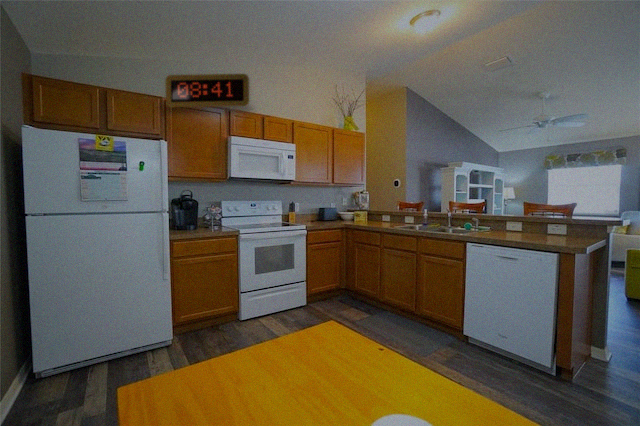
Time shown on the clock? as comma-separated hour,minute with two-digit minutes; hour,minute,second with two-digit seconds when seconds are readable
8,41
